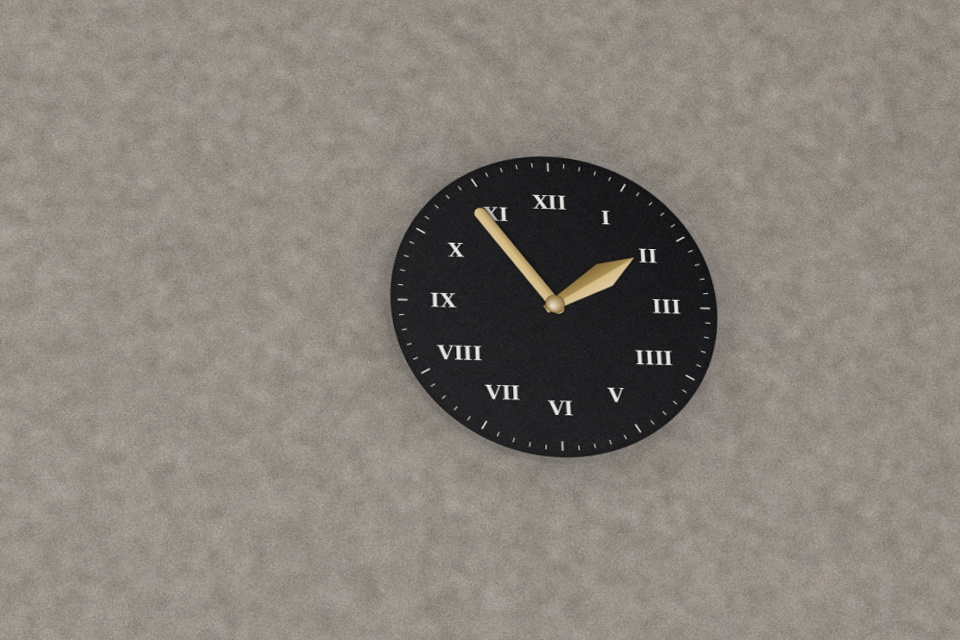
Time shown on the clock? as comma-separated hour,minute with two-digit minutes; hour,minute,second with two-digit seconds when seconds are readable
1,54
